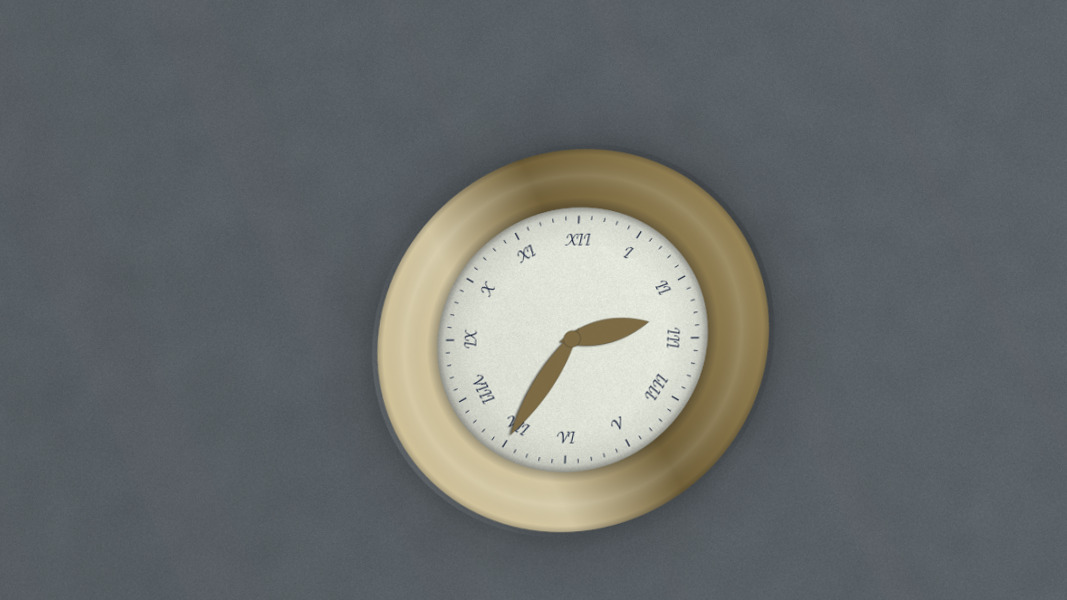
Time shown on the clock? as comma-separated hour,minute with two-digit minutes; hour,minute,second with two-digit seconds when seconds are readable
2,35
